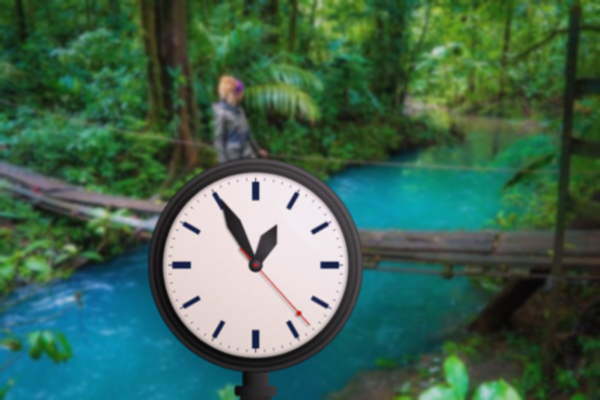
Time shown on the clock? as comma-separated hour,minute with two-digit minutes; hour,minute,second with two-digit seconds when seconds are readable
12,55,23
